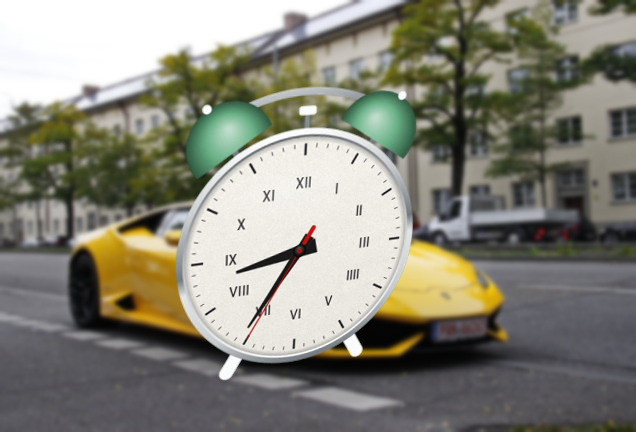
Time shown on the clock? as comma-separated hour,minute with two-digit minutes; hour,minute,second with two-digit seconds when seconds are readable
8,35,35
